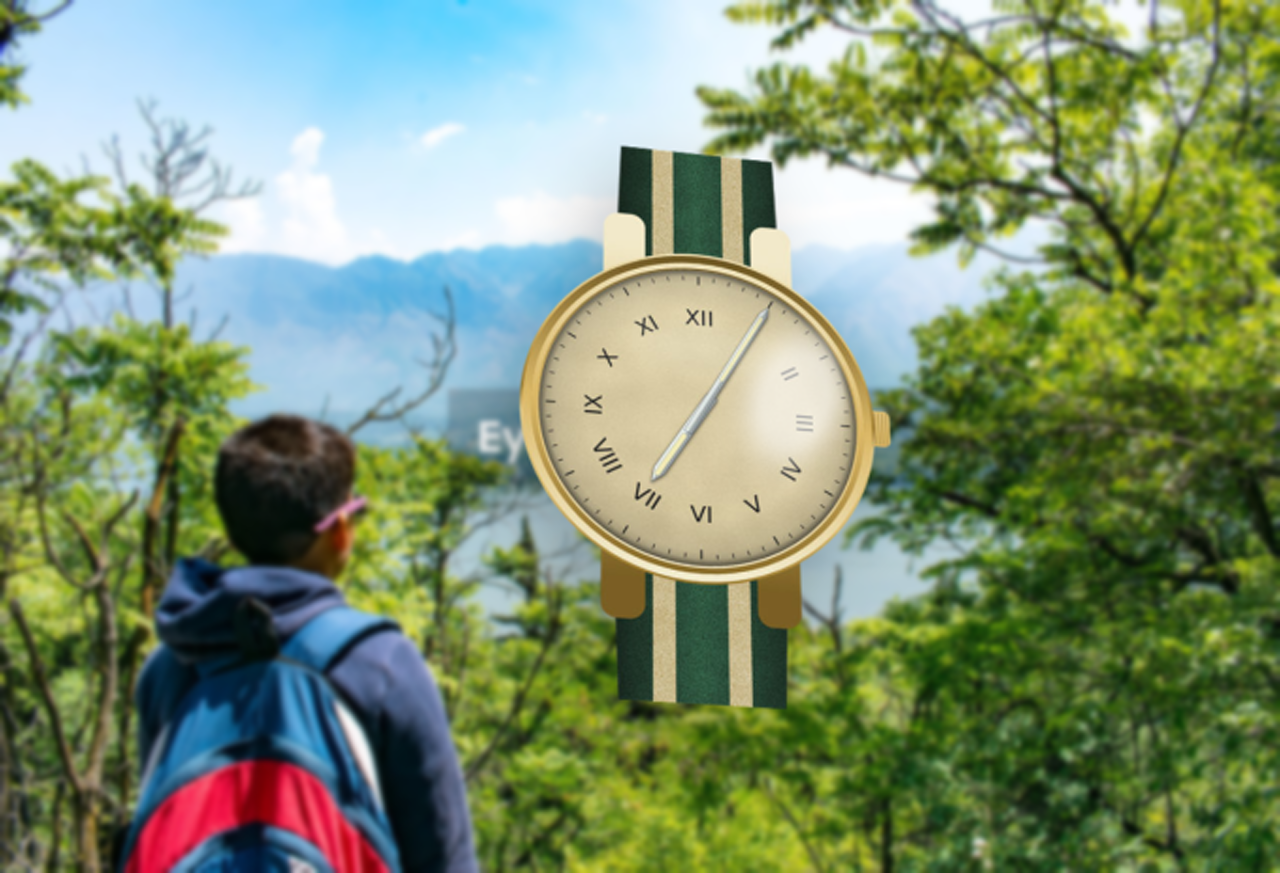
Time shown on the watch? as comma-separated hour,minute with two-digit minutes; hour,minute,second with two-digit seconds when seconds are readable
7,05
